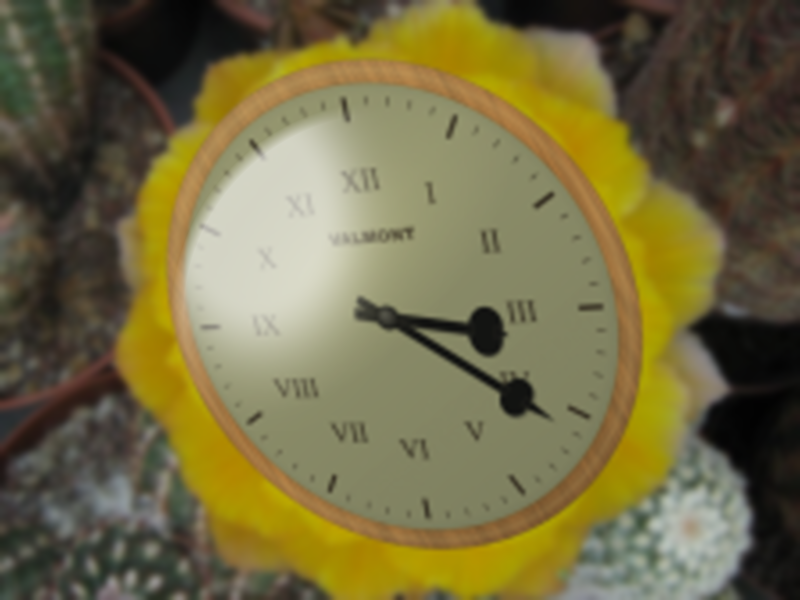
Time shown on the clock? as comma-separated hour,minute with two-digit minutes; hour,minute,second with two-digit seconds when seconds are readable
3,21
